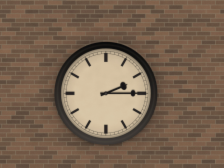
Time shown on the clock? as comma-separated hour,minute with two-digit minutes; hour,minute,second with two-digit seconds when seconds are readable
2,15
